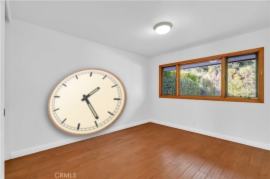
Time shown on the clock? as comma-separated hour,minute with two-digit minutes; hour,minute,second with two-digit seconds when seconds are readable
1,24
